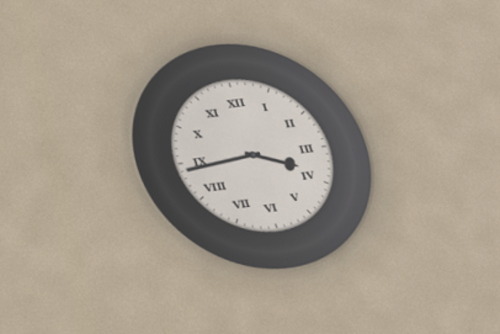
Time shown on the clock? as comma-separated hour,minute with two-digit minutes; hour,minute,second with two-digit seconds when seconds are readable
3,44
